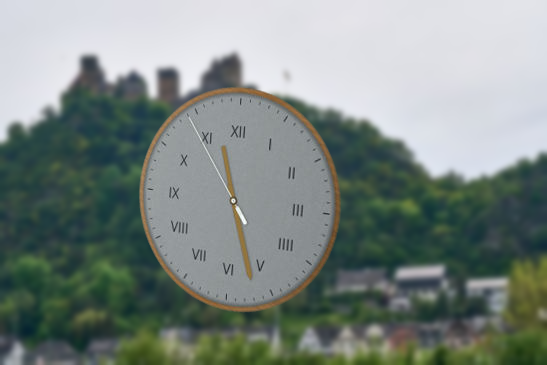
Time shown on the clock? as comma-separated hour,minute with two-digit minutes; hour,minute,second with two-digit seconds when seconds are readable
11,26,54
